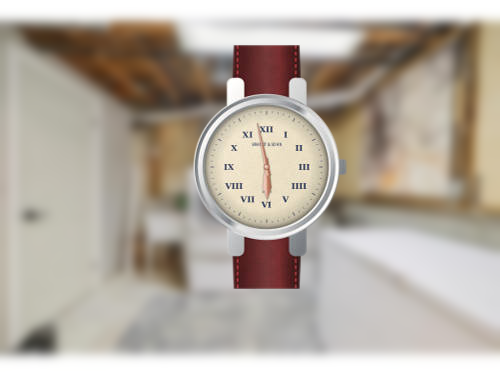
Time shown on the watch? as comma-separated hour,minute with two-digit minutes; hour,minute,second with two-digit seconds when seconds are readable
5,58
